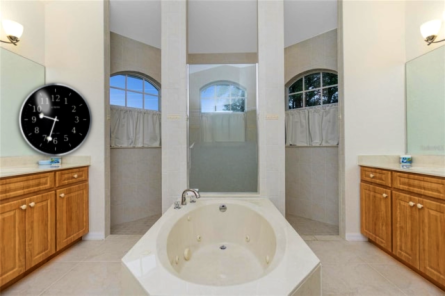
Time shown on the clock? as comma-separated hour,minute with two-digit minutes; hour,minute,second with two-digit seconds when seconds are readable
9,33
